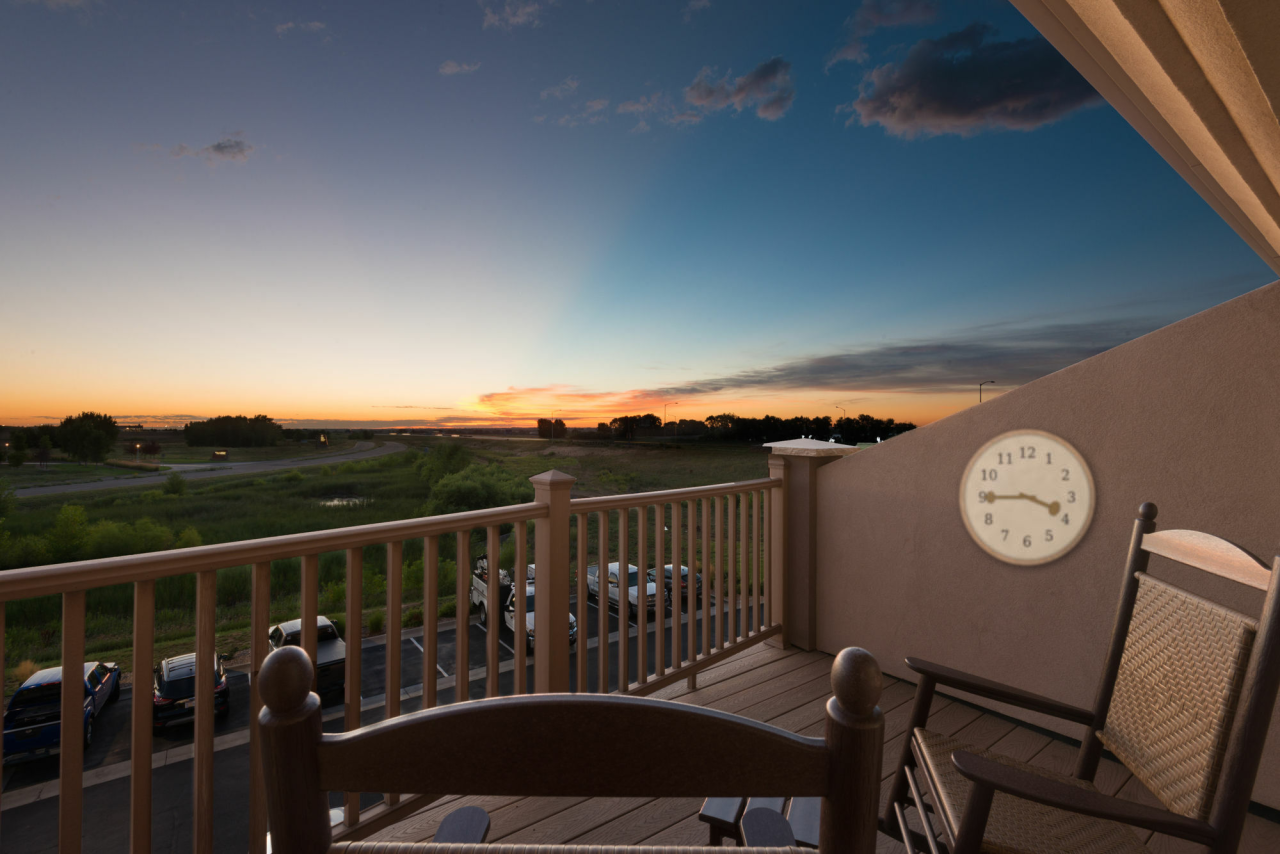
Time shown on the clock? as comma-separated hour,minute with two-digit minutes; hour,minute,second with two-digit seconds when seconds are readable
3,45
